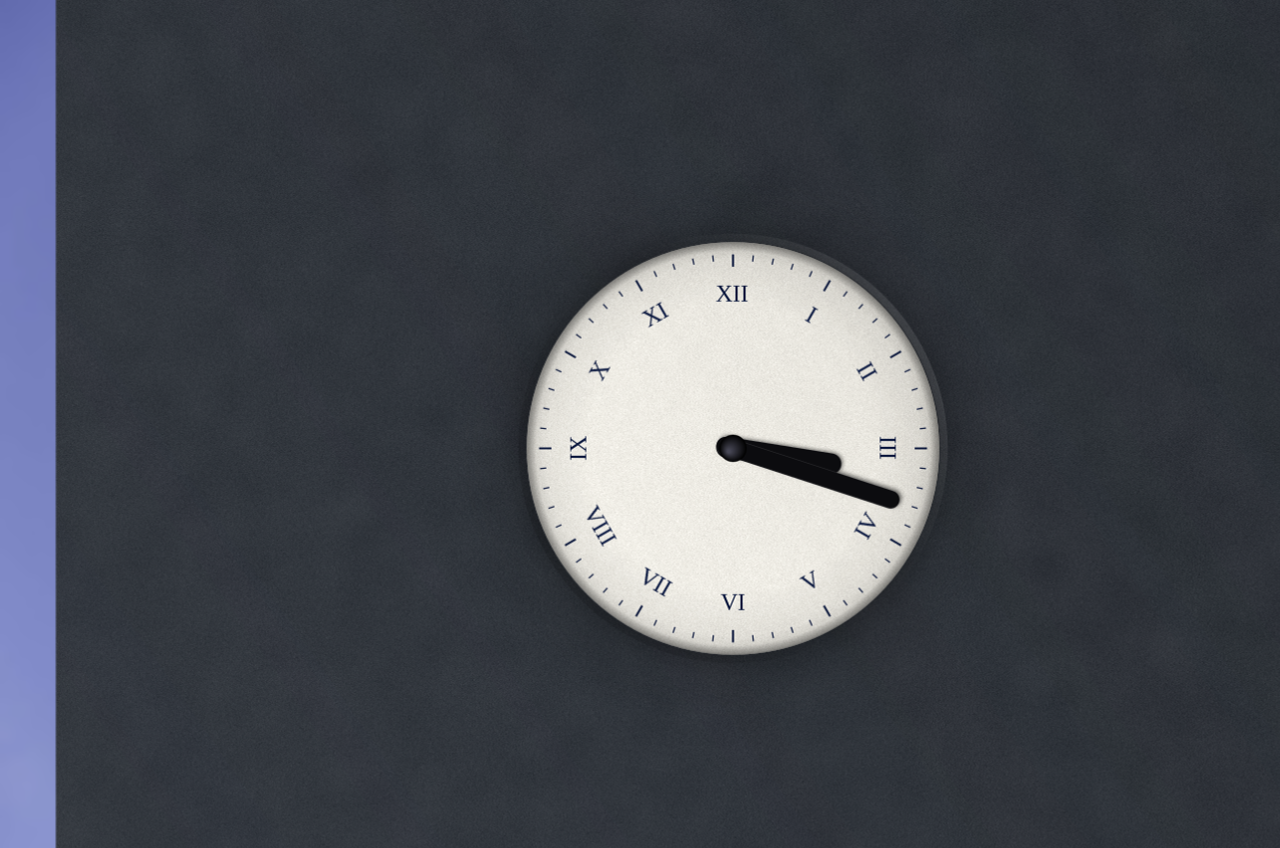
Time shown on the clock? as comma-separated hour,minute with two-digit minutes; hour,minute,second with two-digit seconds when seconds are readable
3,18
